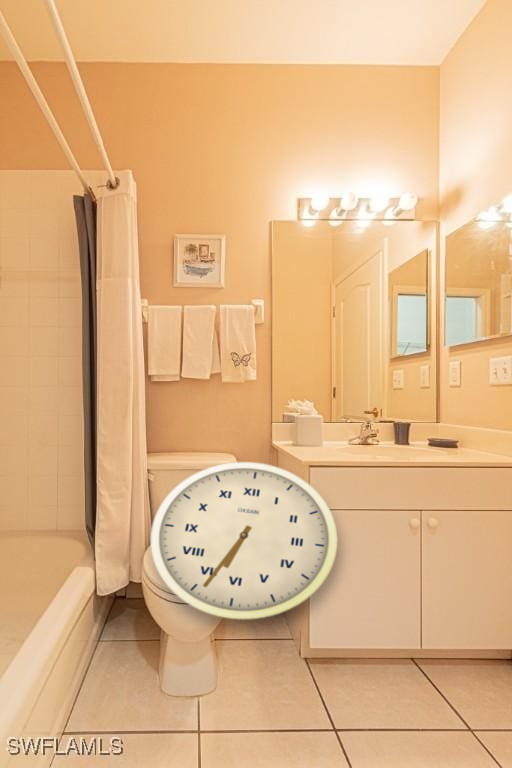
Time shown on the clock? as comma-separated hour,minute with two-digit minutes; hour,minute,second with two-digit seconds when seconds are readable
6,34
